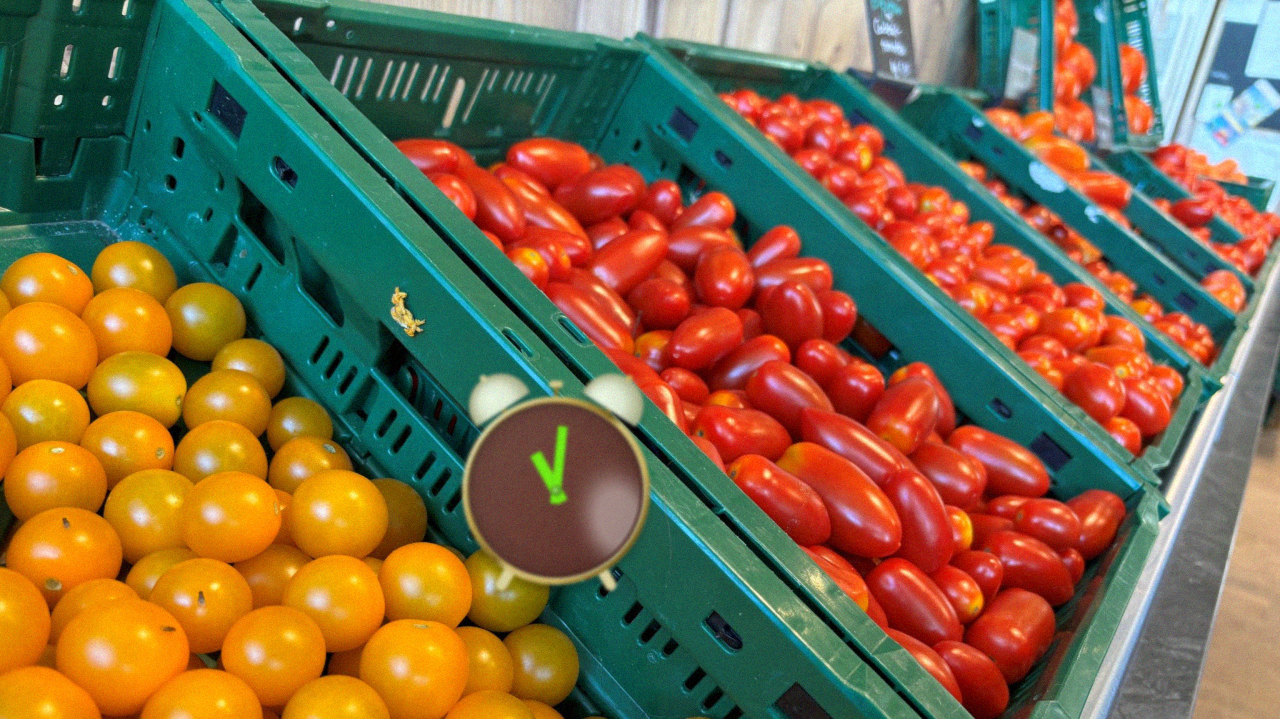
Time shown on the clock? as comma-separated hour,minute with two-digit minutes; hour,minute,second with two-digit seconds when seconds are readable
11,01
